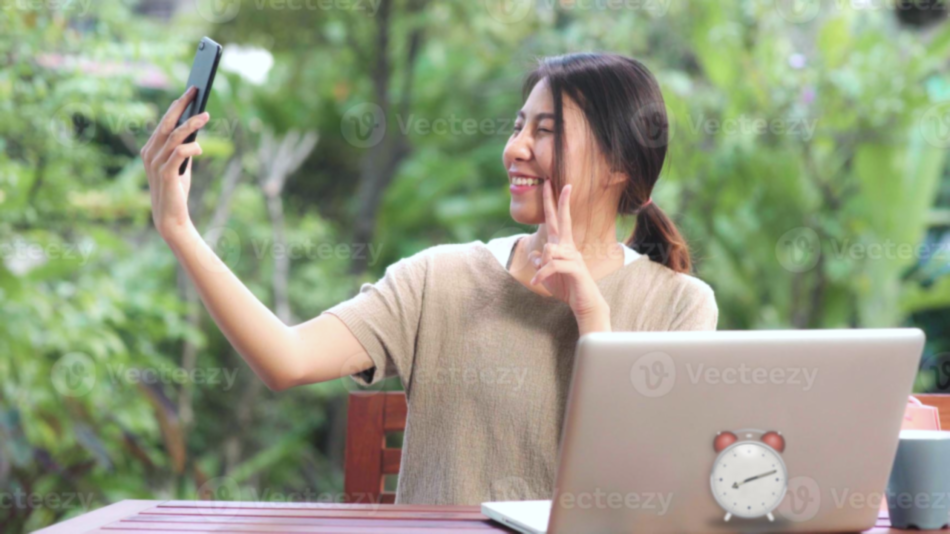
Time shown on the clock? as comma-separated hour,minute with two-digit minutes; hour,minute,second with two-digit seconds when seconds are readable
8,12
